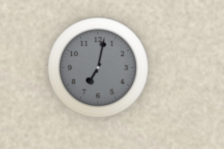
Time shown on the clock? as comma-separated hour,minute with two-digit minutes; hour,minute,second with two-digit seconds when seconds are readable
7,02
